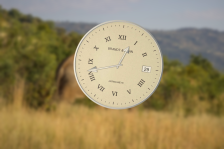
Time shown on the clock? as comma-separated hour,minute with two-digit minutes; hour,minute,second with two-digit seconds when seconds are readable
12,42
